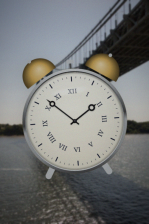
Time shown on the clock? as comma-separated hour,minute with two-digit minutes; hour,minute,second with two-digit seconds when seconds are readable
1,52
